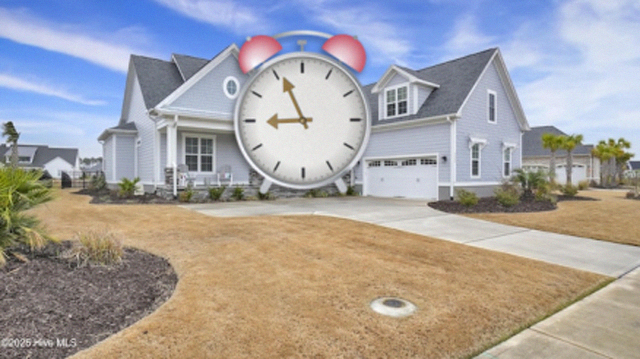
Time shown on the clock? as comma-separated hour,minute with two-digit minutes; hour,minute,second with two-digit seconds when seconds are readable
8,56
